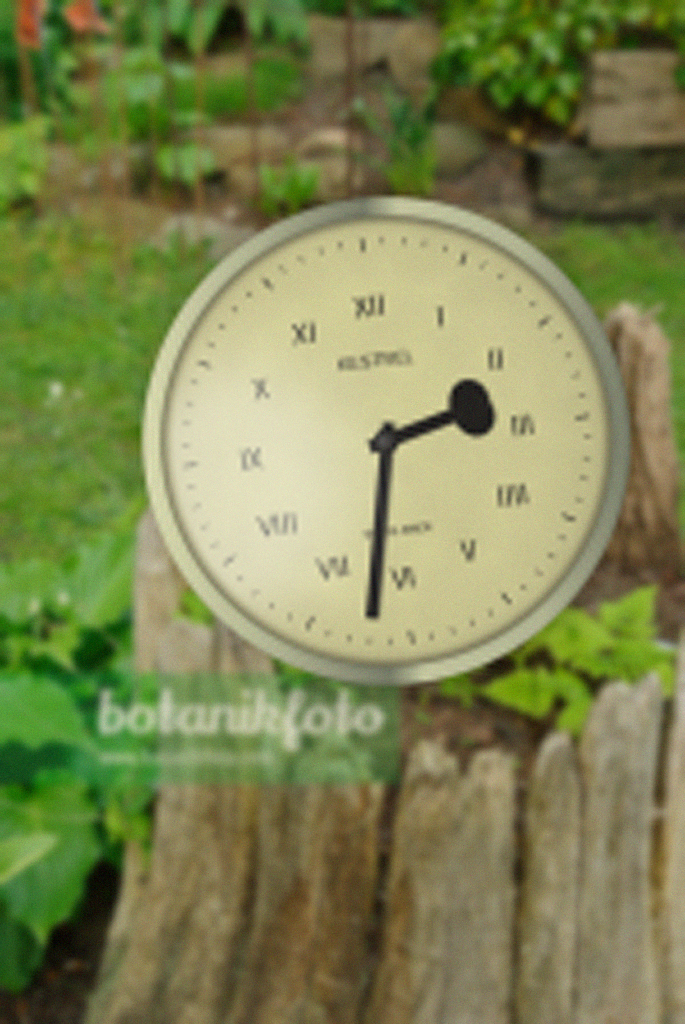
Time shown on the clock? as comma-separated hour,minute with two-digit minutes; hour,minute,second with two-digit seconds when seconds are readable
2,32
